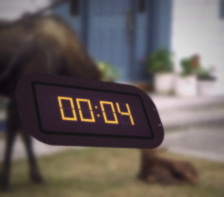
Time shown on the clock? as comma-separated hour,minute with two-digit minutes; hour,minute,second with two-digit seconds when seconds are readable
0,04
